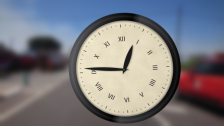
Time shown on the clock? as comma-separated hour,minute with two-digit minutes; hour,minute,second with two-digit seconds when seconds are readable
12,46
